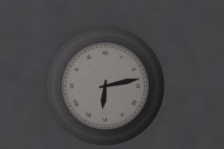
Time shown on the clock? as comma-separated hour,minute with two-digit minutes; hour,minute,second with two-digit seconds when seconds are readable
6,13
